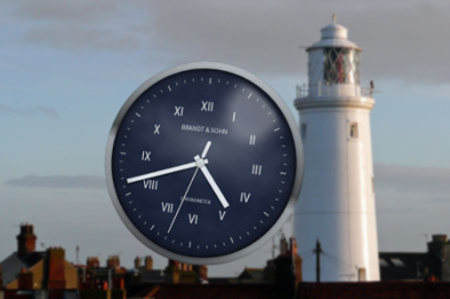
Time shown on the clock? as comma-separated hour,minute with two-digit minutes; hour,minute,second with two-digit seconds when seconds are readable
4,41,33
